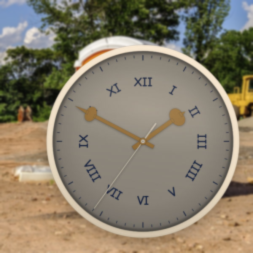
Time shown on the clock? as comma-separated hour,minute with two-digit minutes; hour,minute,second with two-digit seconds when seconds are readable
1,49,36
